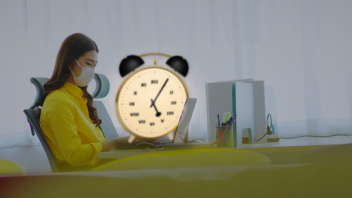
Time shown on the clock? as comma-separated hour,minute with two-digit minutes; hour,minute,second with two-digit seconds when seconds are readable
5,05
